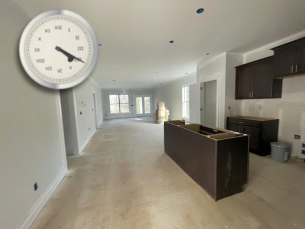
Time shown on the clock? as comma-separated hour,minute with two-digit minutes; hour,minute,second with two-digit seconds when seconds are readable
4,20
